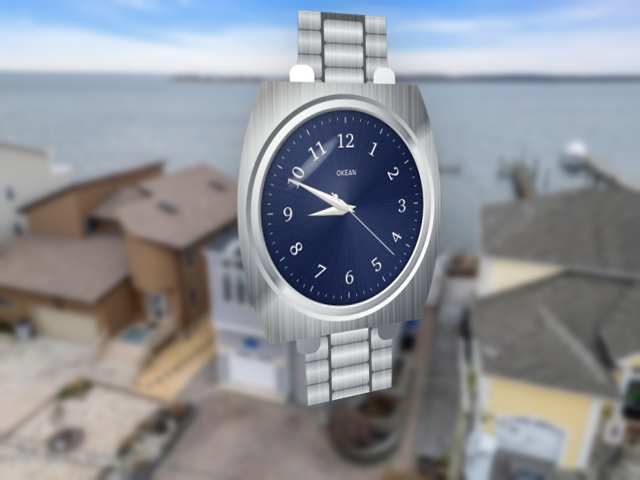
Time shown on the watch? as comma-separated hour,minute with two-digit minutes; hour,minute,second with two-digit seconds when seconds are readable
8,49,22
